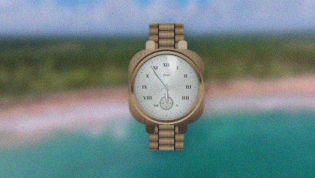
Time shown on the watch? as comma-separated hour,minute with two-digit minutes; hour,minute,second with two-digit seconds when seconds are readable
5,54
